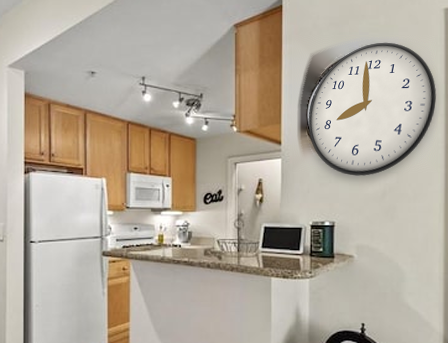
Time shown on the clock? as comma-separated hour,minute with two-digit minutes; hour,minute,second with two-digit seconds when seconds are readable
7,58
